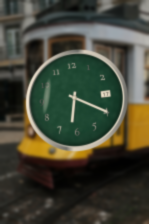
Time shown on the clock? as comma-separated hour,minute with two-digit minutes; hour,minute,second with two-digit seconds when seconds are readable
6,20
